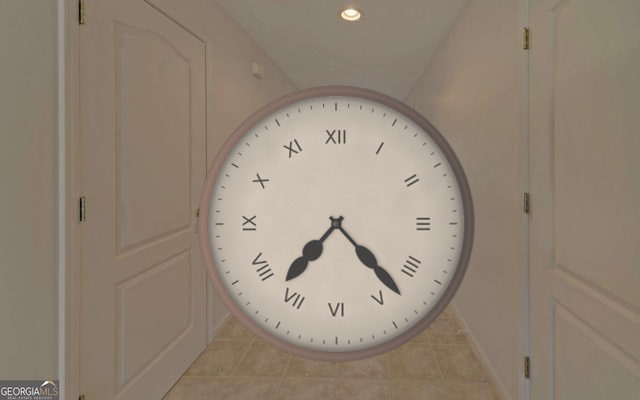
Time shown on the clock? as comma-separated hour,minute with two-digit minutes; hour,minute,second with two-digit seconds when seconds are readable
7,23
